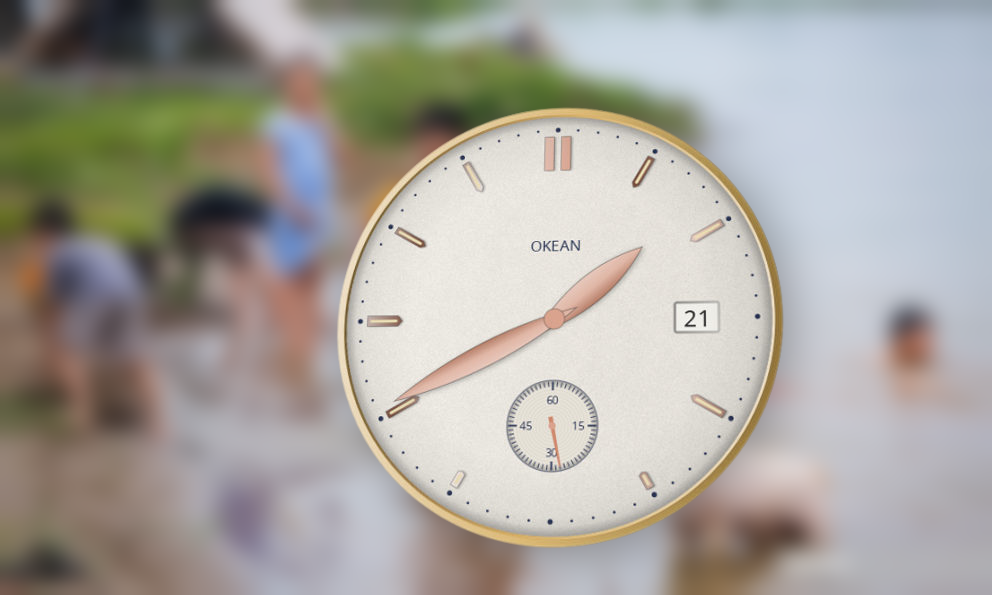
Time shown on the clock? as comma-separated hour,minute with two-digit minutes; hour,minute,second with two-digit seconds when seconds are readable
1,40,28
